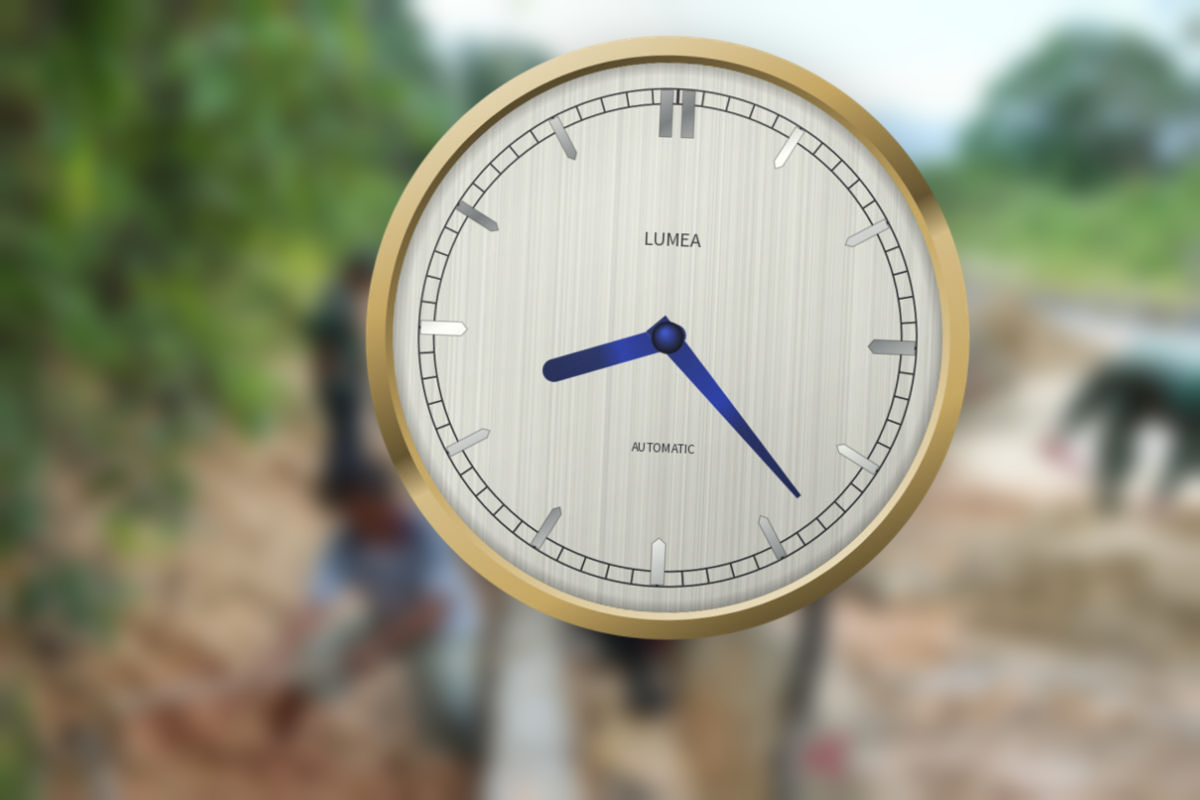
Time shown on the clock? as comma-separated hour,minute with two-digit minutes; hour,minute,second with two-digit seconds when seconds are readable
8,23
